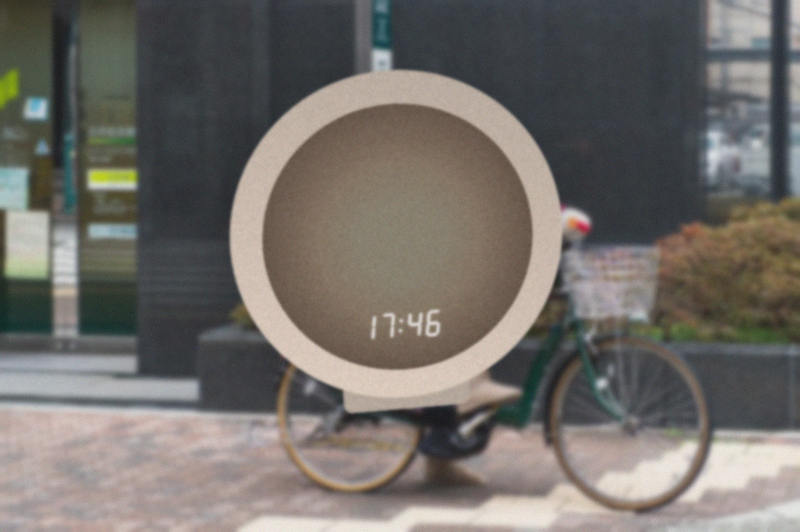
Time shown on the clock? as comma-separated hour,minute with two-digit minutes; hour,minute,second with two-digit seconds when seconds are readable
17,46
